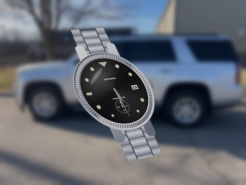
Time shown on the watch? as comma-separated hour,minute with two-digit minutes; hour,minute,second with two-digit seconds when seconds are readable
5,29
